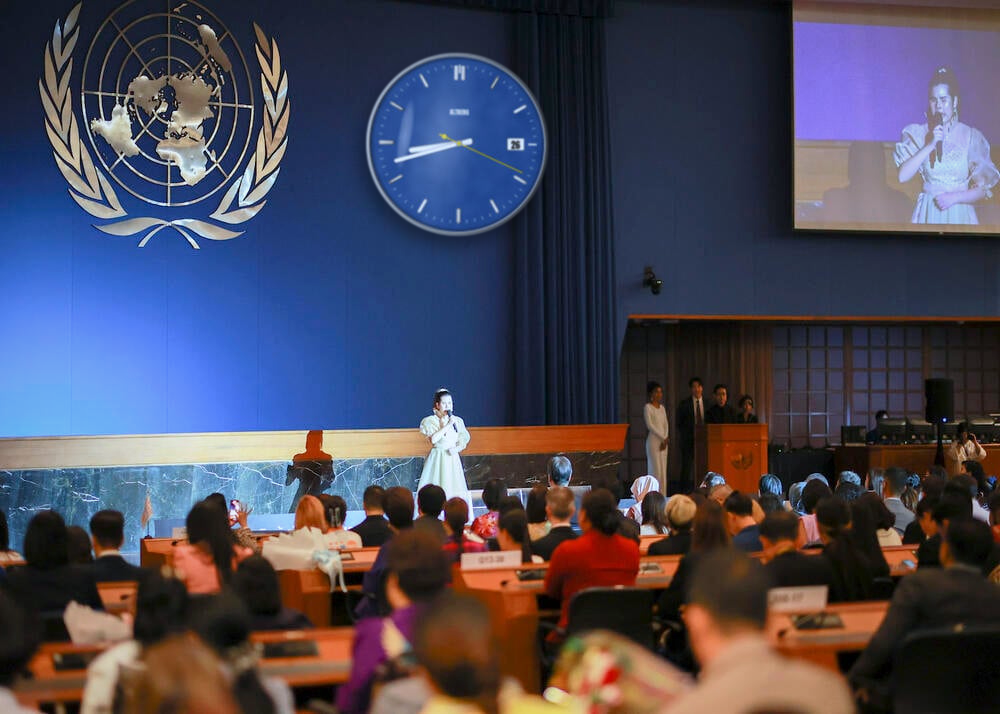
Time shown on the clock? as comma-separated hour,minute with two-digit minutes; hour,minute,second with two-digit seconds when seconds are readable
8,42,19
